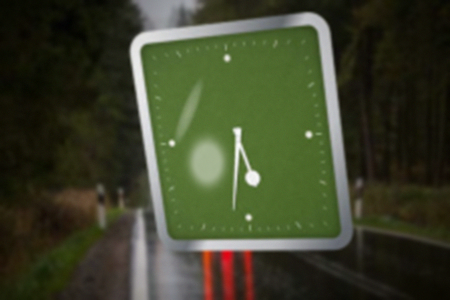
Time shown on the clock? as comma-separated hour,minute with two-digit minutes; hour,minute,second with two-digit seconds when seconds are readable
5,32
